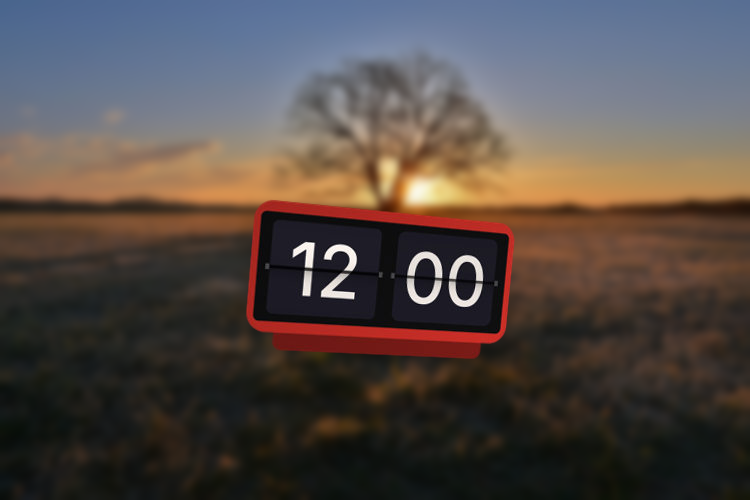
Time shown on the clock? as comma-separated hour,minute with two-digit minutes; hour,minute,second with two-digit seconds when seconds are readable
12,00
